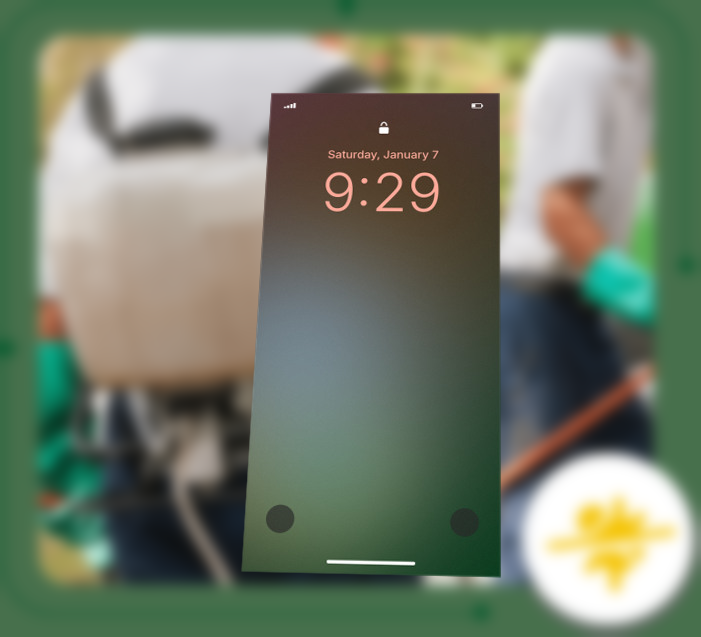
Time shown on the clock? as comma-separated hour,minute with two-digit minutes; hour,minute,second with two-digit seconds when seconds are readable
9,29
